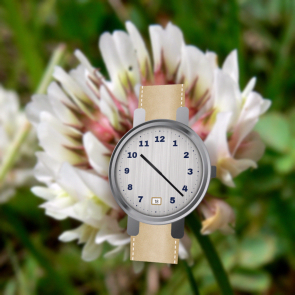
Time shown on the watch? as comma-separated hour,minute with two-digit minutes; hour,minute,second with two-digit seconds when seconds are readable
10,22
